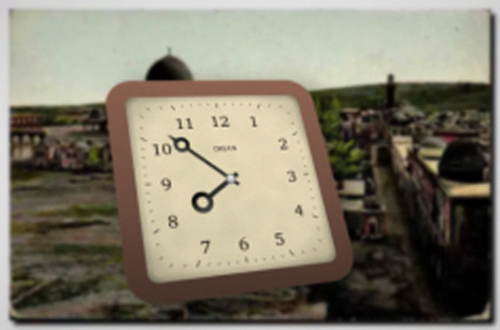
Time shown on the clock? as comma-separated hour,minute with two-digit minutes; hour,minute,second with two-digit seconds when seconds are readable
7,52
